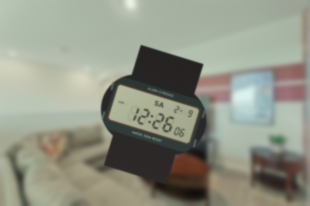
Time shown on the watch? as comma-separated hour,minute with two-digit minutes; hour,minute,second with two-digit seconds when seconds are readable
12,26
